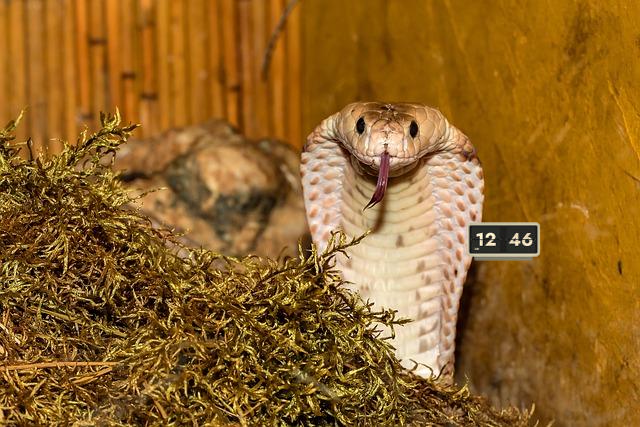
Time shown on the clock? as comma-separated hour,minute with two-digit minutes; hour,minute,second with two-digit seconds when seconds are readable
12,46
